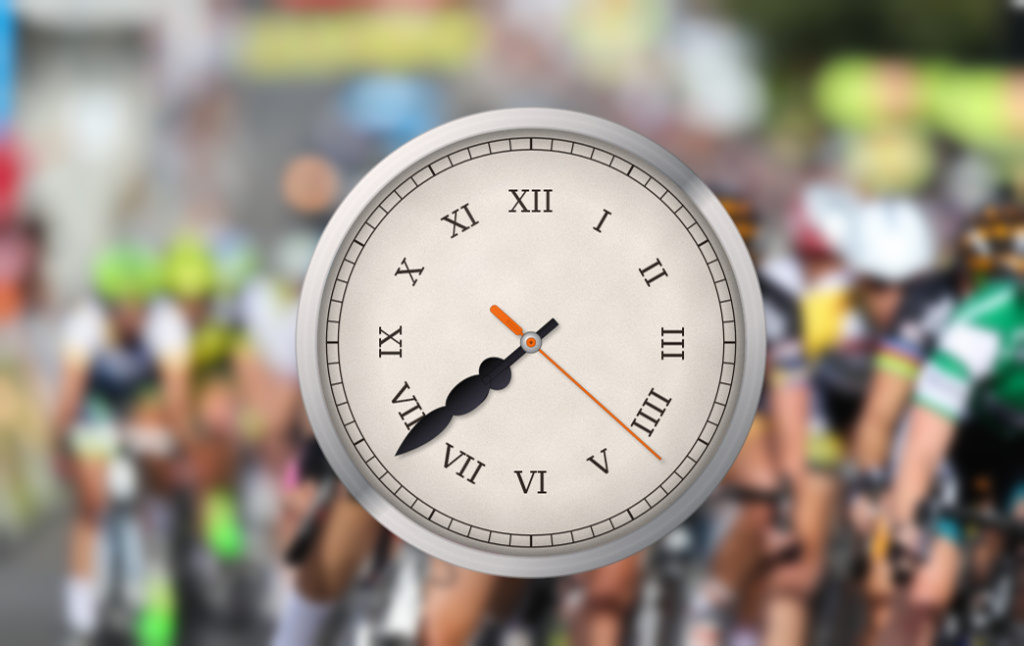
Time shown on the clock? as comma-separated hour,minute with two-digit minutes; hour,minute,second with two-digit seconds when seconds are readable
7,38,22
